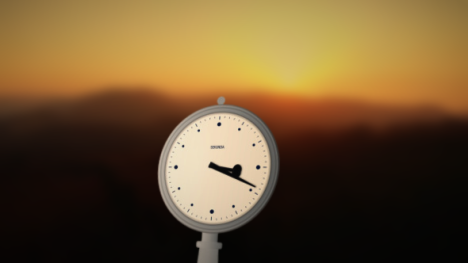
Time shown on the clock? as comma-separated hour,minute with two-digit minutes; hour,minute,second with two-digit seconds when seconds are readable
3,19
